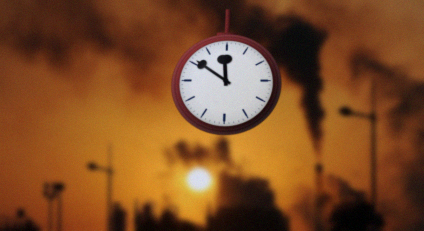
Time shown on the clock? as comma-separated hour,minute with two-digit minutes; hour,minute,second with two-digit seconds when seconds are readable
11,51
